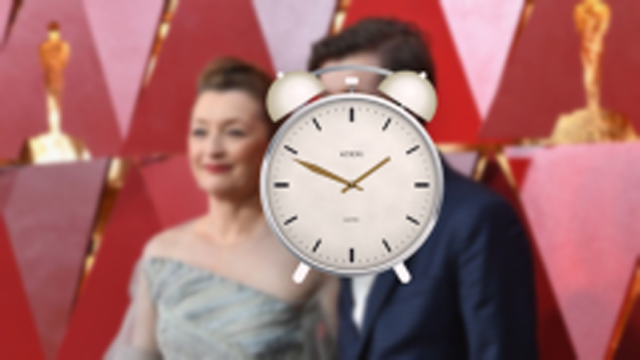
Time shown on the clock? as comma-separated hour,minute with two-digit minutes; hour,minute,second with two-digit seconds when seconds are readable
1,49
